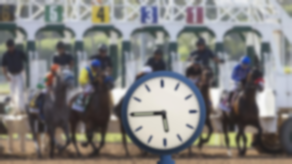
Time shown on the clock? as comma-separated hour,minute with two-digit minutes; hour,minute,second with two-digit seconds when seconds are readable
5,45
